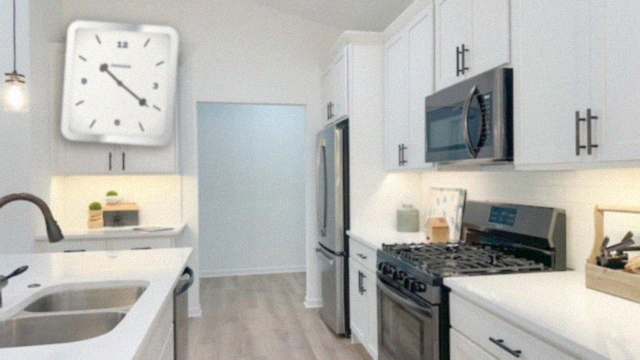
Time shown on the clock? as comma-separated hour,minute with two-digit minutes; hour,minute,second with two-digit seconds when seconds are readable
10,21
